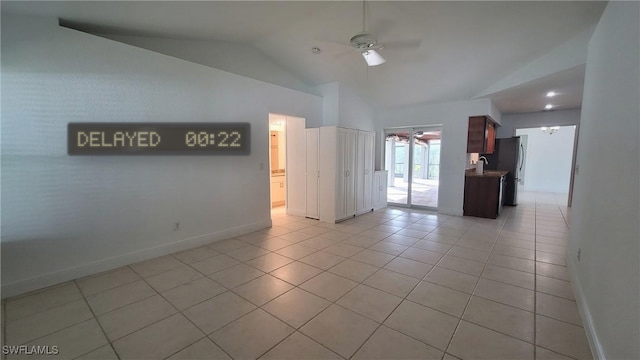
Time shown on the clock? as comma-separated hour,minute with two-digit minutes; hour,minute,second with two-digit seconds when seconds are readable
0,22
